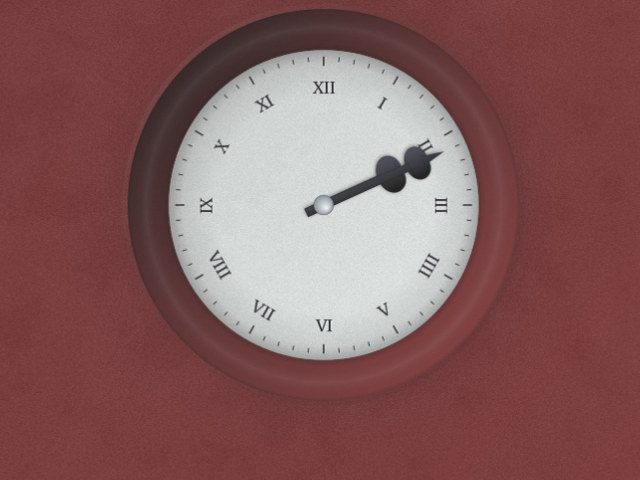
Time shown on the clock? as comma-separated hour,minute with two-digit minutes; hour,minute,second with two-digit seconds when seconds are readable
2,11
